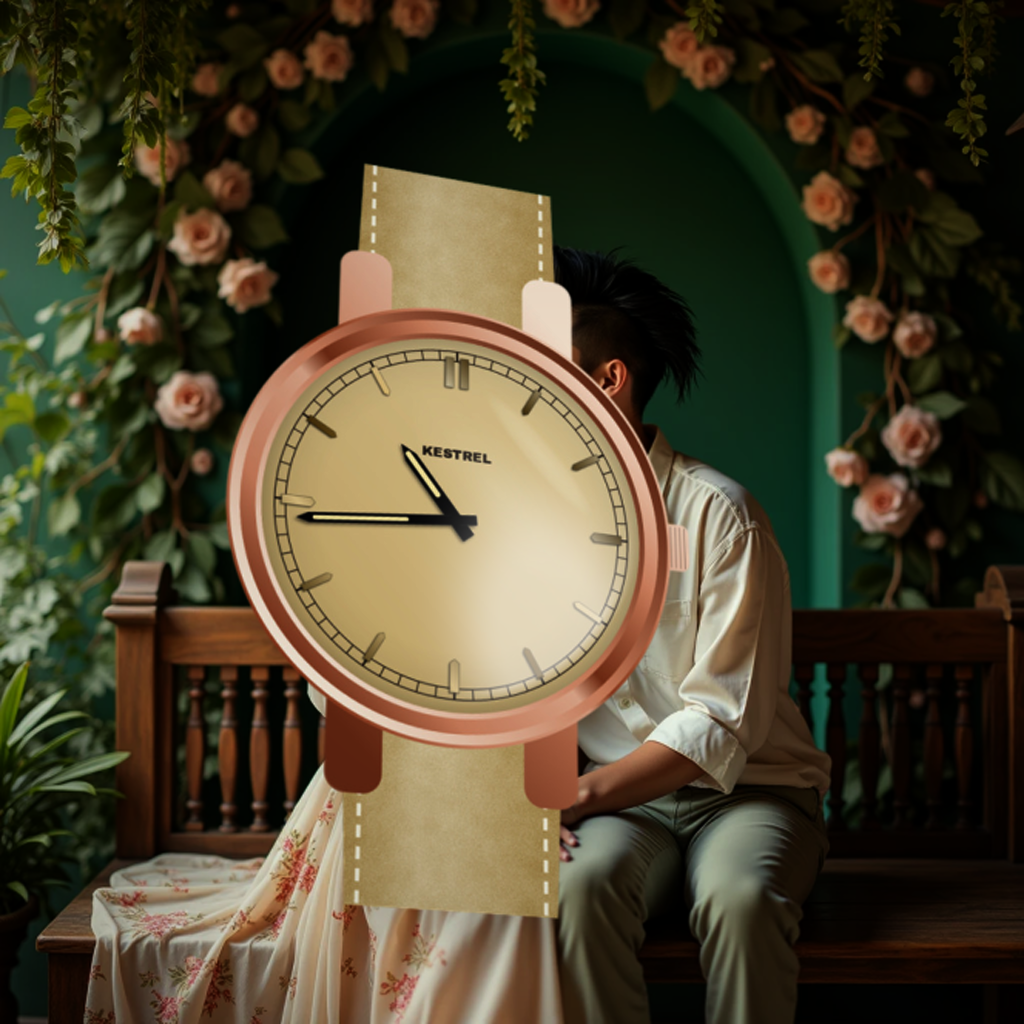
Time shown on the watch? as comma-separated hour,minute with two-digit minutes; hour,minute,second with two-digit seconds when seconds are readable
10,44
